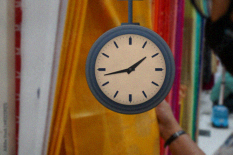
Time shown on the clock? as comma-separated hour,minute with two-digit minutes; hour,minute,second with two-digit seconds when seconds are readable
1,43
